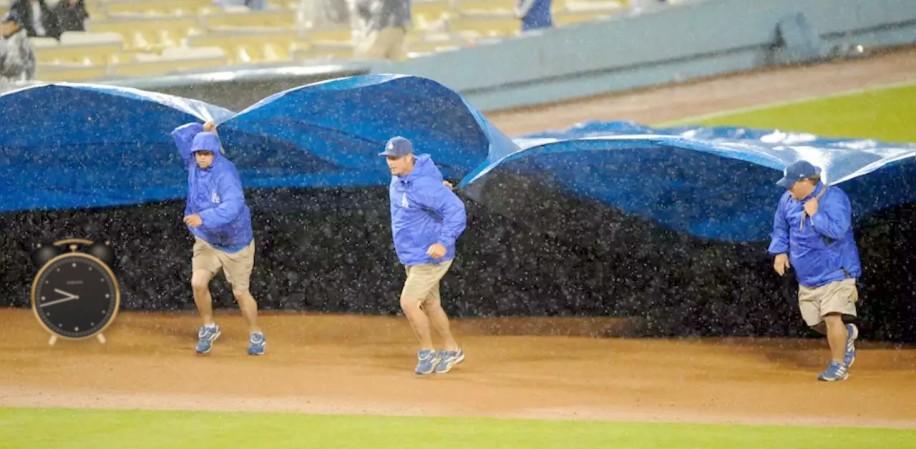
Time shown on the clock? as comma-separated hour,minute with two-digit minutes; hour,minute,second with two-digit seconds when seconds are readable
9,43
